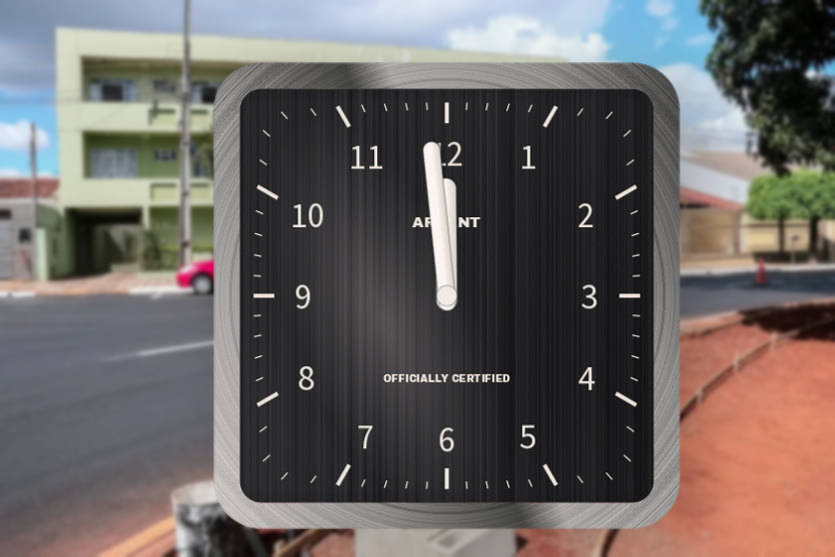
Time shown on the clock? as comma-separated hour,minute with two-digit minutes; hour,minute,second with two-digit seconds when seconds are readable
11,59
